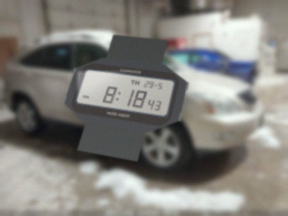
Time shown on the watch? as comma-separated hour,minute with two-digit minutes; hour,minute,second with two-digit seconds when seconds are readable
8,18
